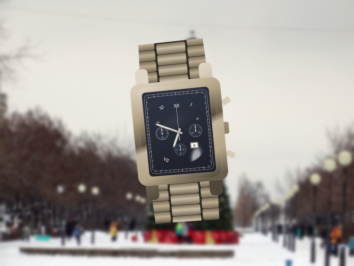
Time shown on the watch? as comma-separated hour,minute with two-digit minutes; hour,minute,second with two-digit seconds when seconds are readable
6,49
